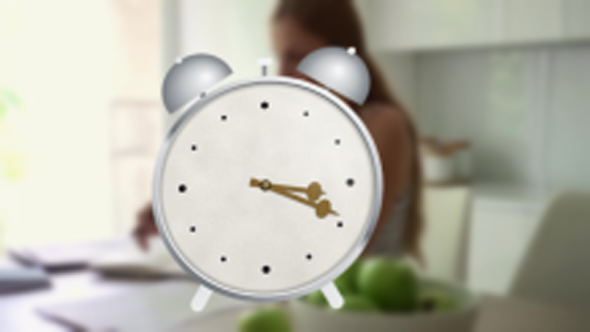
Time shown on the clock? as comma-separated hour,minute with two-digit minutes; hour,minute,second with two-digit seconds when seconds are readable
3,19
